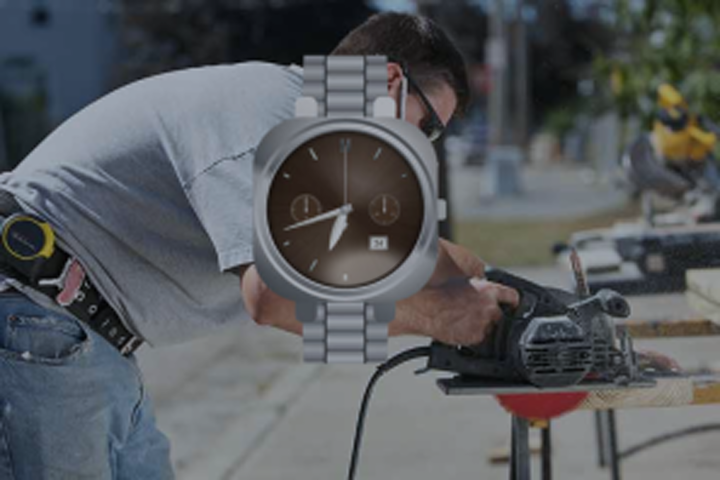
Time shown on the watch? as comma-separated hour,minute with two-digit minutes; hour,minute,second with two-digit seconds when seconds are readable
6,42
